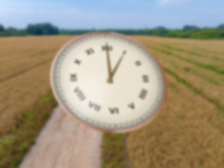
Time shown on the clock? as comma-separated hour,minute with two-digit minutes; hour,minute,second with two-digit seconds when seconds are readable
1,00
